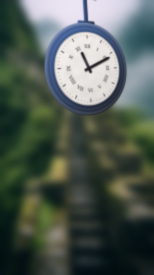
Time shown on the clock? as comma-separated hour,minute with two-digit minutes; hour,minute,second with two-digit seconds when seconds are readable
11,11
